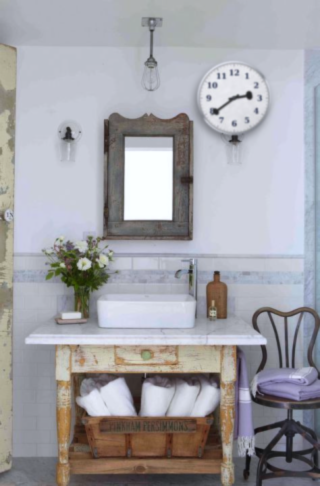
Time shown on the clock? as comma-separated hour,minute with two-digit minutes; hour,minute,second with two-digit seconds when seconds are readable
2,39
